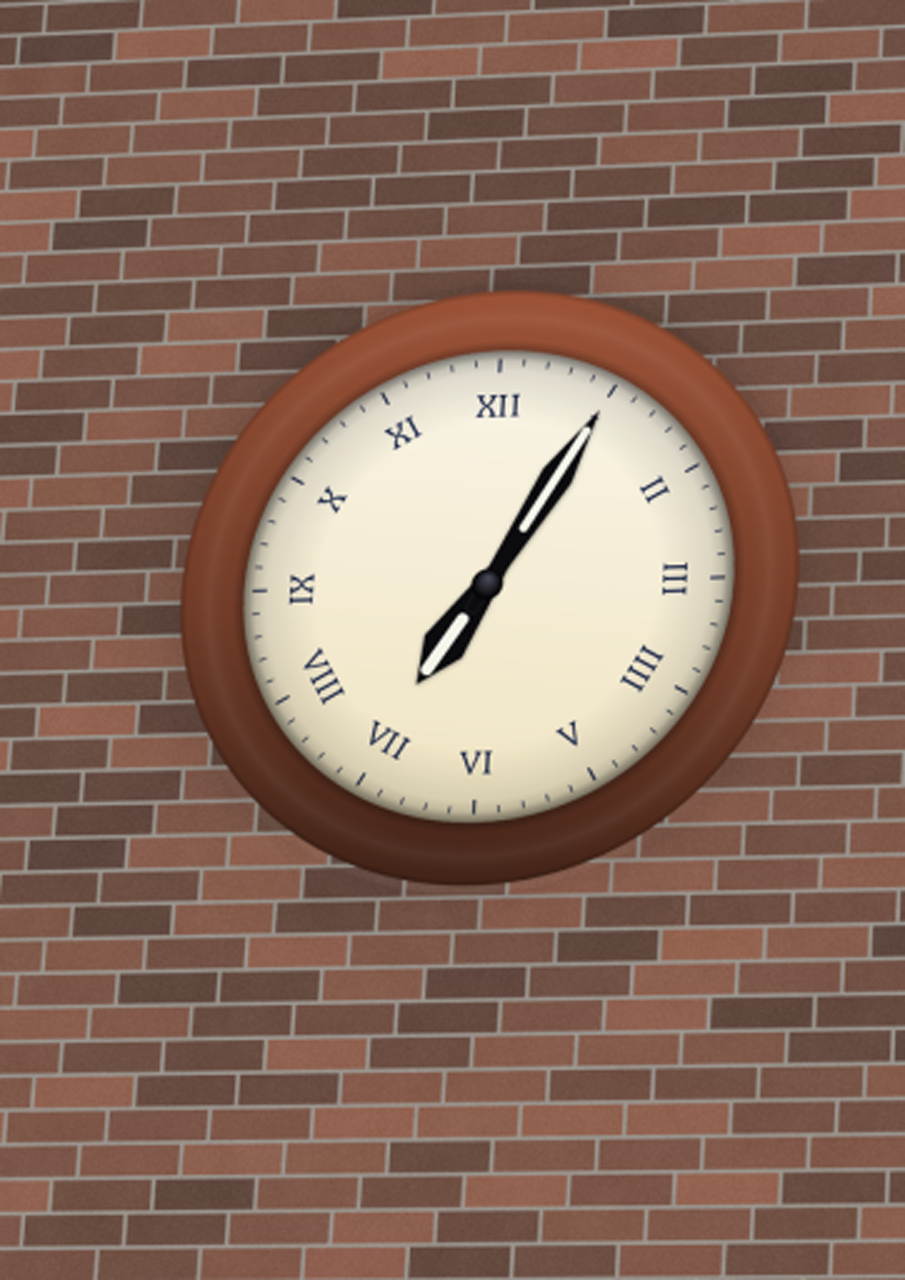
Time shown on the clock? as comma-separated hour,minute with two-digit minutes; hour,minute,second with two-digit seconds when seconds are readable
7,05
